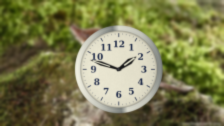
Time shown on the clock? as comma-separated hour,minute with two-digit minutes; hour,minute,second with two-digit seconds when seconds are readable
1,48
